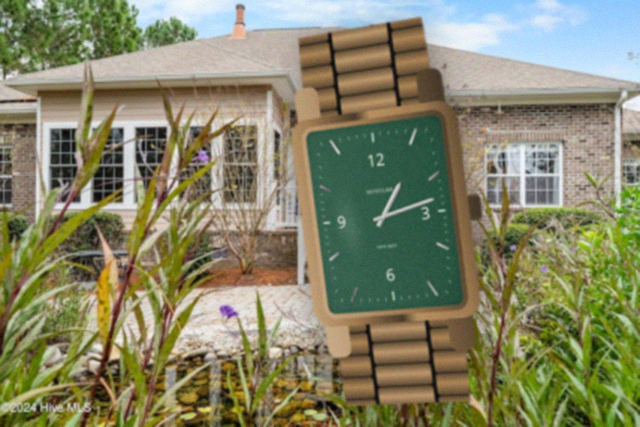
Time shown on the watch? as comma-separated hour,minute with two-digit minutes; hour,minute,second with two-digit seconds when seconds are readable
1,13
